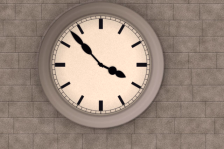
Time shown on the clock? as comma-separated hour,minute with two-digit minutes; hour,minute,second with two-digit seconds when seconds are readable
3,53
